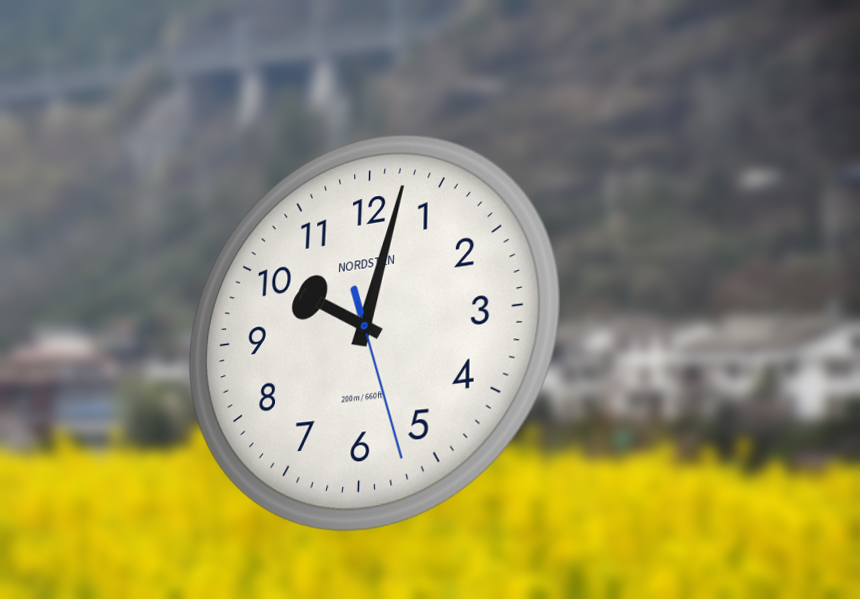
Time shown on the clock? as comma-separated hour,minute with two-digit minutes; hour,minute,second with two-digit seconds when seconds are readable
10,02,27
